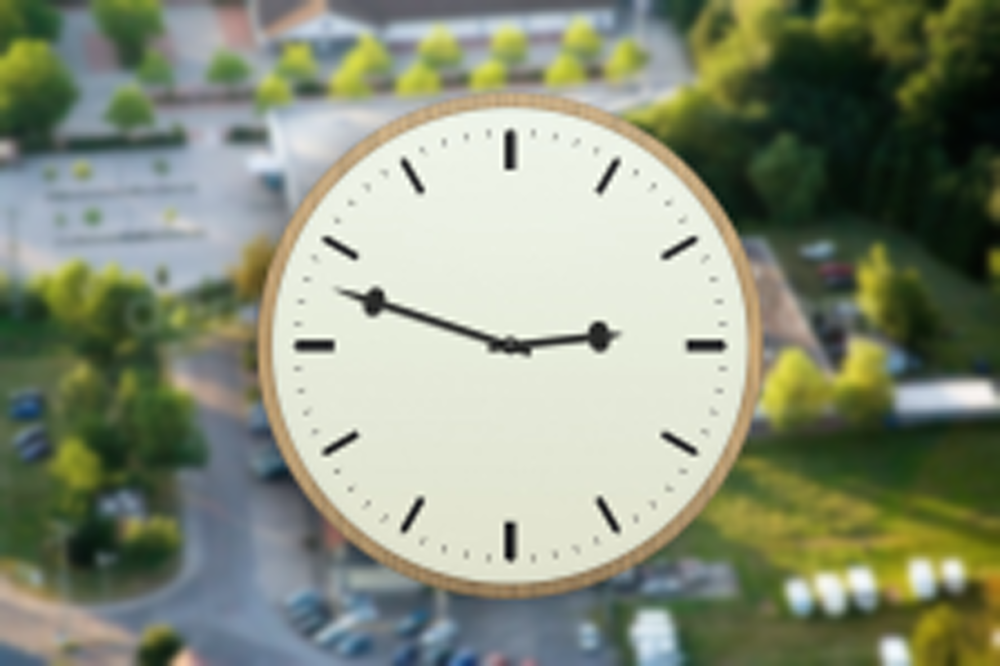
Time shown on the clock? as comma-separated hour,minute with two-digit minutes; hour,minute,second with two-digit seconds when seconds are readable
2,48
